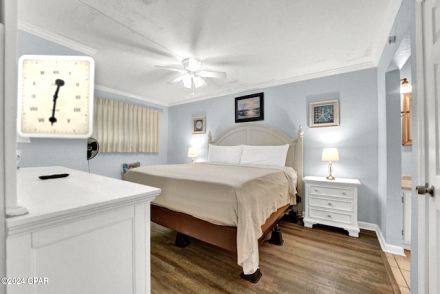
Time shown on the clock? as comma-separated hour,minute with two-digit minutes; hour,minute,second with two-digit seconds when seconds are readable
12,31
